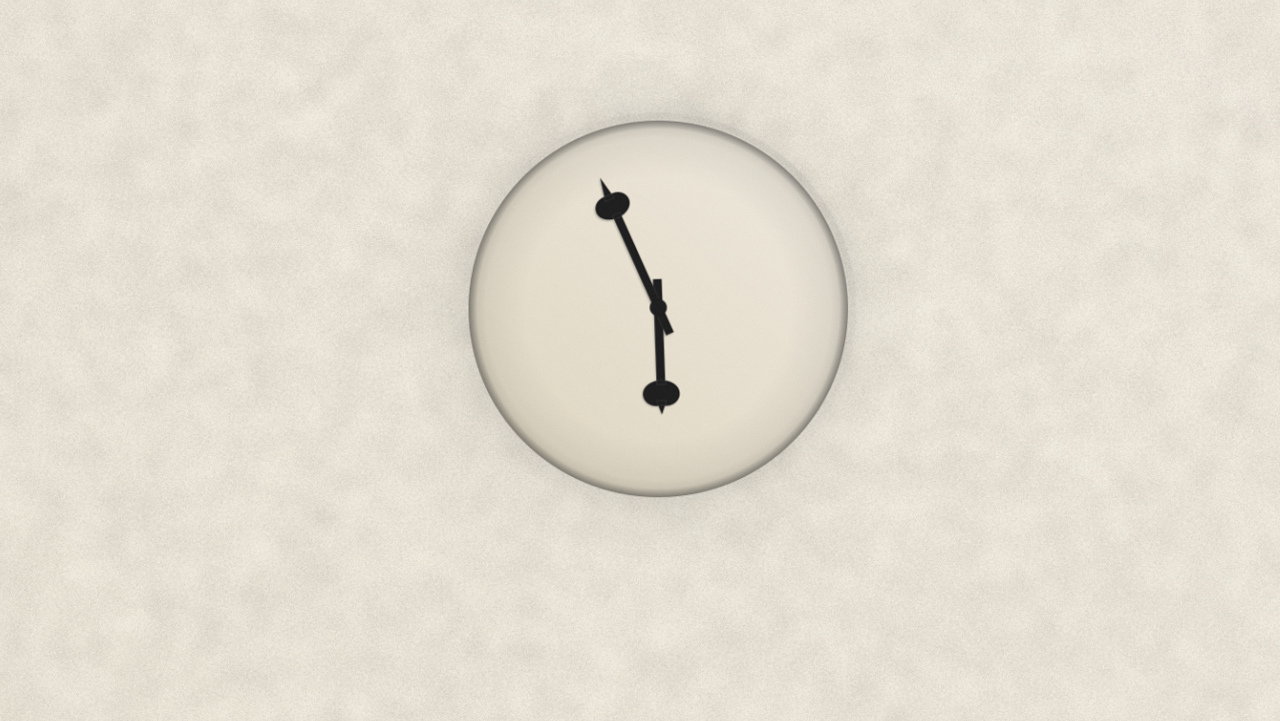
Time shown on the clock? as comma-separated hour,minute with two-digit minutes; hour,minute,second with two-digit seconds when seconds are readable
5,56
